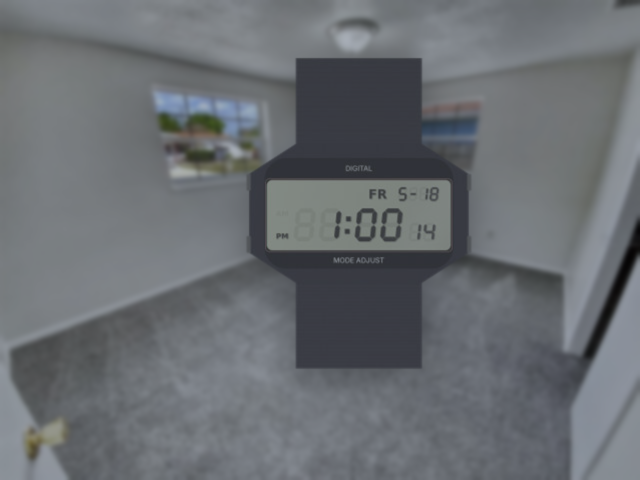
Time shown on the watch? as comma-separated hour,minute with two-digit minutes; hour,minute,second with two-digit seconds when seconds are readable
1,00,14
